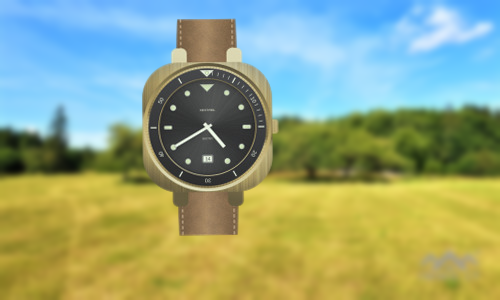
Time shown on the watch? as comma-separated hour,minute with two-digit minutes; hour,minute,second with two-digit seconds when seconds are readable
4,40
